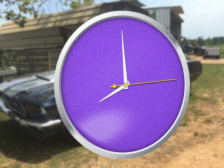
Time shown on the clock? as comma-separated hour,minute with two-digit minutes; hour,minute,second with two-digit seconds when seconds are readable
7,59,14
